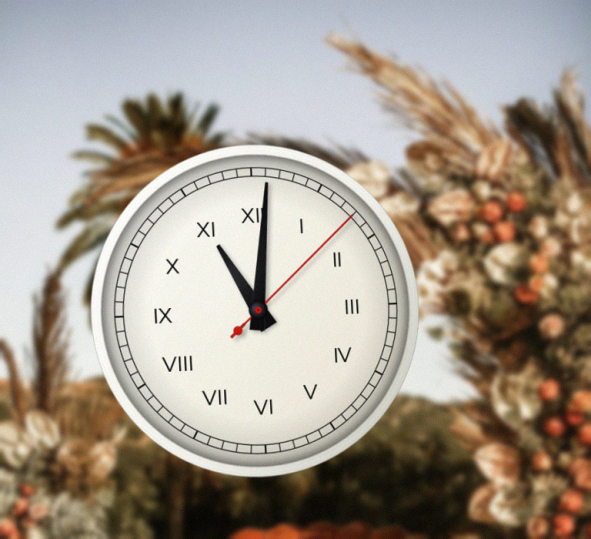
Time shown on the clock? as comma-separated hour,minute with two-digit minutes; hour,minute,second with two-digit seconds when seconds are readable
11,01,08
